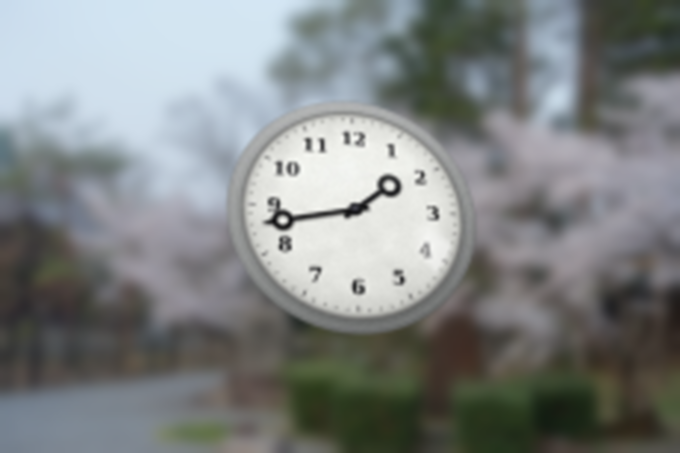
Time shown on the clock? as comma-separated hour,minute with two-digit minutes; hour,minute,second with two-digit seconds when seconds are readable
1,43
